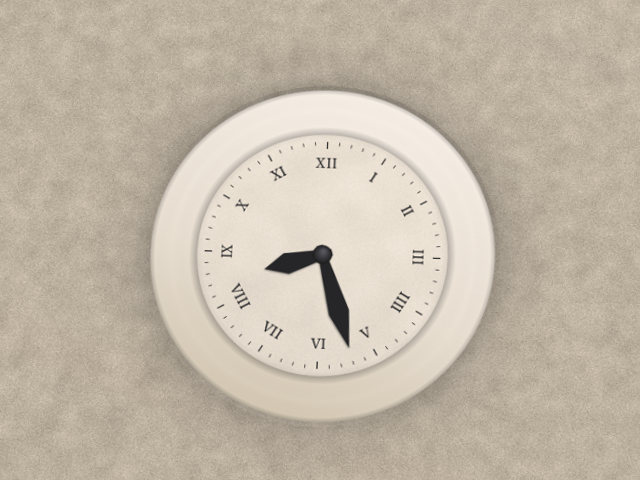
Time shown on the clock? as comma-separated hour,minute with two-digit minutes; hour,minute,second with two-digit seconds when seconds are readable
8,27
